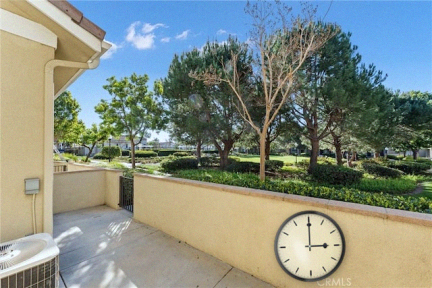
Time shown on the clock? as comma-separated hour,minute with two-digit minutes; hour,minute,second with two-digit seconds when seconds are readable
3,00
